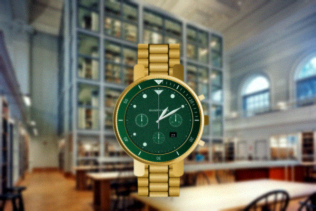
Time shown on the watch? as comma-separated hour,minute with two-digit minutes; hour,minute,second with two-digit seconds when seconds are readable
1,10
